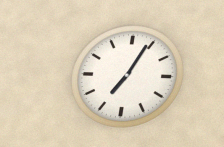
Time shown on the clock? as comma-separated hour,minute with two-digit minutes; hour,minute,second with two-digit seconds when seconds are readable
7,04
